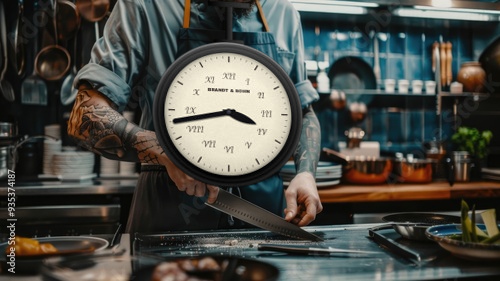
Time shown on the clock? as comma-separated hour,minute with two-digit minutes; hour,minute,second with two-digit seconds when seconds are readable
3,43
